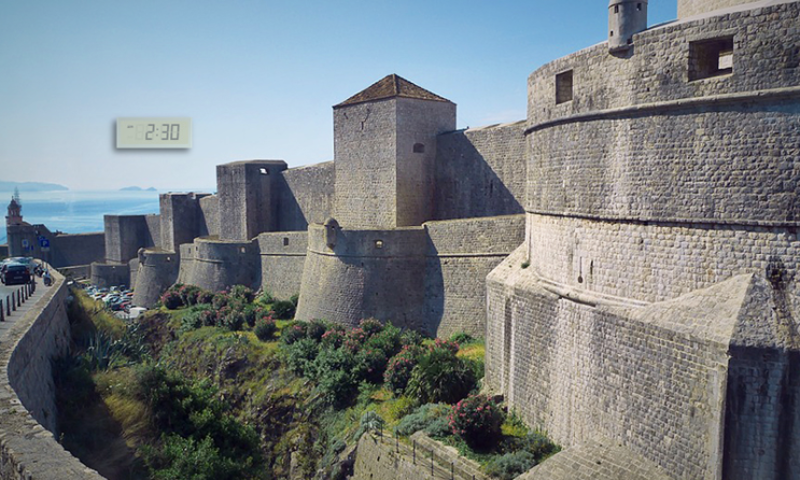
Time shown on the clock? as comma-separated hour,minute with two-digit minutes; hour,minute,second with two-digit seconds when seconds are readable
2,30
